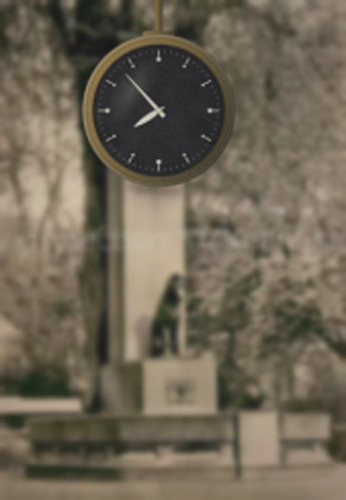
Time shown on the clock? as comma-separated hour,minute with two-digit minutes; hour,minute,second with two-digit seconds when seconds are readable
7,53
